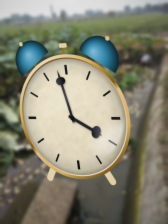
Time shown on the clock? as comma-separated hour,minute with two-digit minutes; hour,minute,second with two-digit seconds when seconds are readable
3,58
